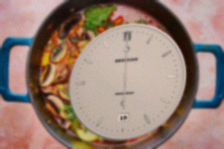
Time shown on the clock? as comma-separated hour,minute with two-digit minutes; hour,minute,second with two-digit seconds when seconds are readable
6,00
